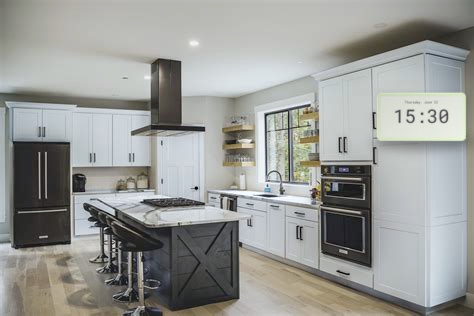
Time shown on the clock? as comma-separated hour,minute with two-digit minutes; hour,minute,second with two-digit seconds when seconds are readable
15,30
